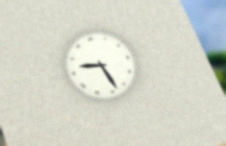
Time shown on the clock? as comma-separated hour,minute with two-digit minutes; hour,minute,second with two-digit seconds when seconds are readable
9,28
